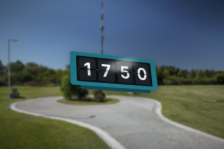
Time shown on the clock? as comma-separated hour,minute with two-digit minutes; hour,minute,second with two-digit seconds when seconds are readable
17,50
